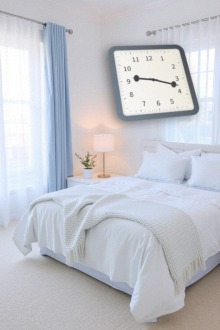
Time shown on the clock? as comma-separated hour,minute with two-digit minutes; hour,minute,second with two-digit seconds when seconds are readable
9,18
